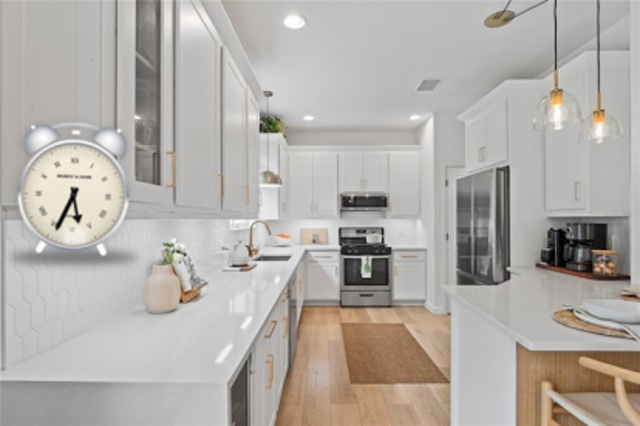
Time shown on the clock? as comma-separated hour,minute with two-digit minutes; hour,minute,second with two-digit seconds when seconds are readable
5,34
